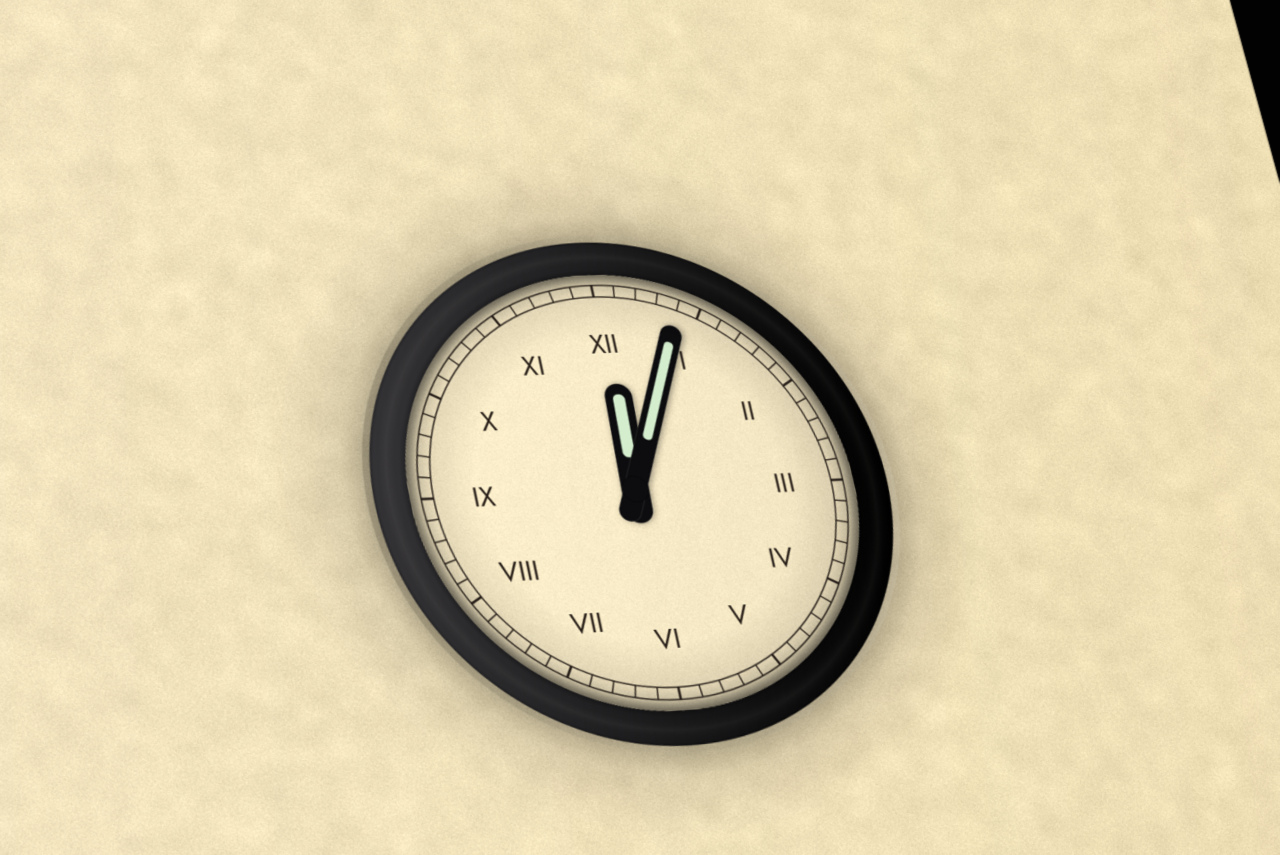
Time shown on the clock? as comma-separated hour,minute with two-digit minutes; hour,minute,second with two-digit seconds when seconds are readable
12,04
